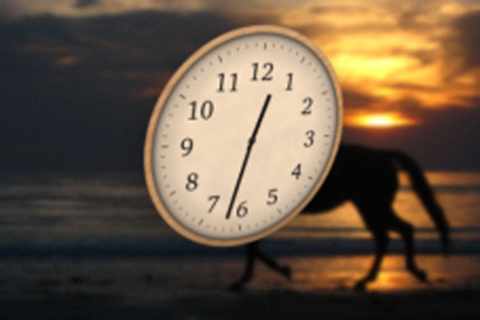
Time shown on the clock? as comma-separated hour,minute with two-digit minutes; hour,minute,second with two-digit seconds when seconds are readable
12,32
